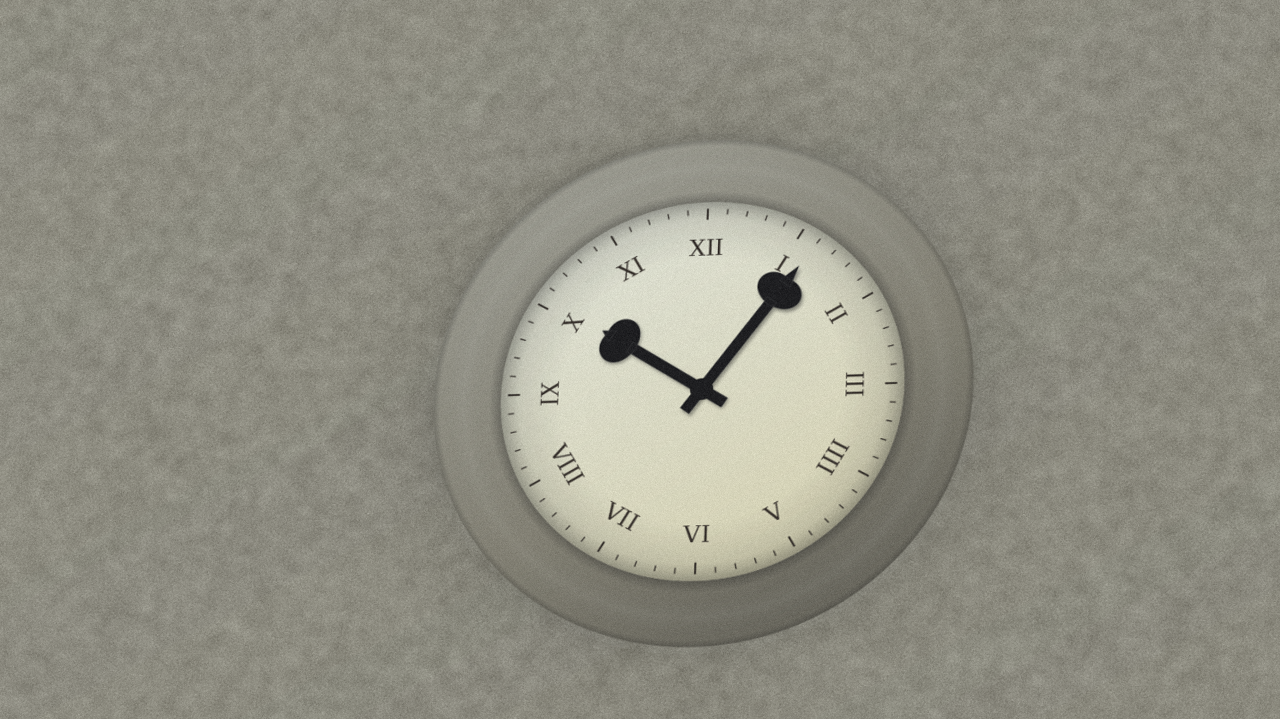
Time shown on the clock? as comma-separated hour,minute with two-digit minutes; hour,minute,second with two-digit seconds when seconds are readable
10,06
